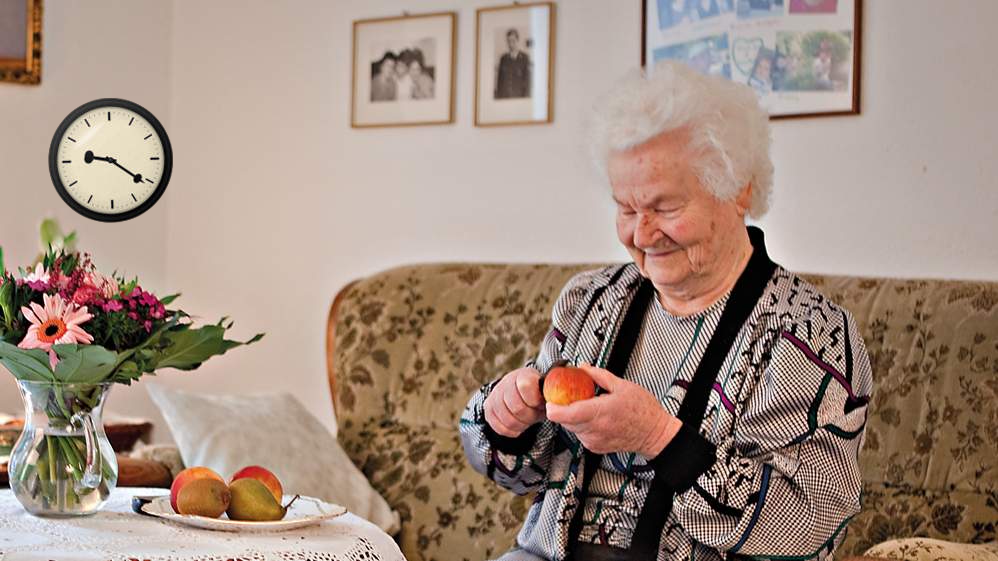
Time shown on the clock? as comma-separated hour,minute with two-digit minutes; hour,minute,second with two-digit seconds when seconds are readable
9,21
